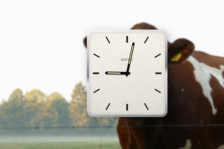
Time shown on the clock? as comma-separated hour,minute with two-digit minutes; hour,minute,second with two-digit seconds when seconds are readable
9,02
